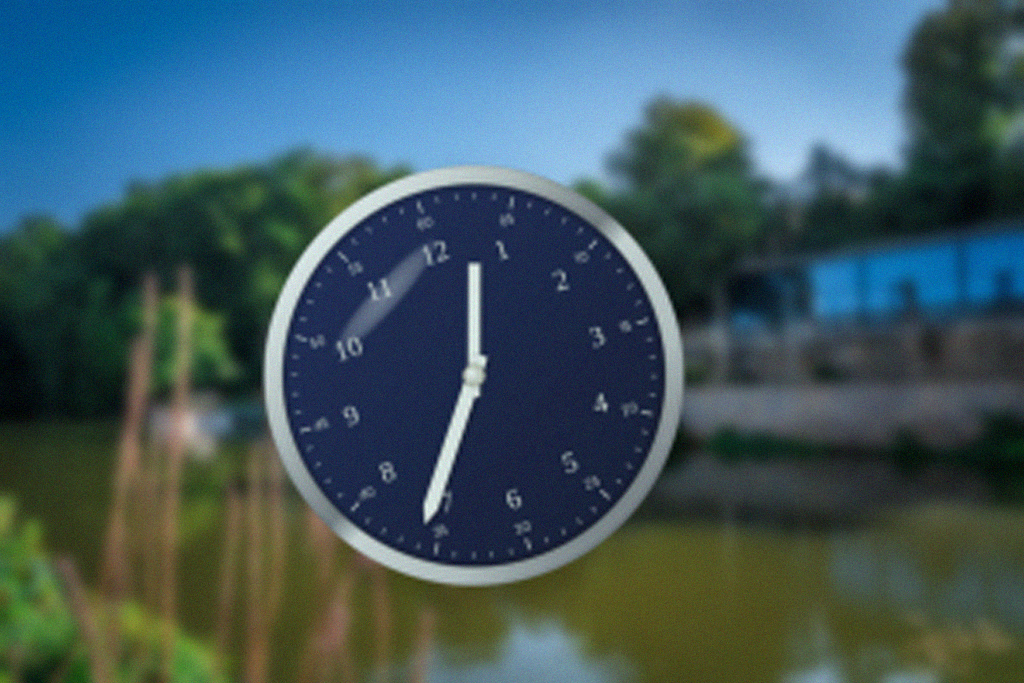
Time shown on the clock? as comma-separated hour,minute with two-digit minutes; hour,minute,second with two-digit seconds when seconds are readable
12,36
